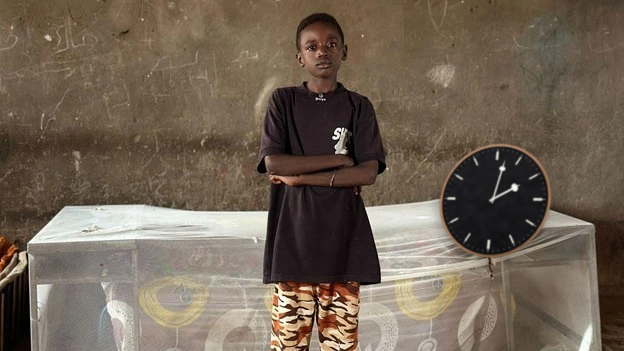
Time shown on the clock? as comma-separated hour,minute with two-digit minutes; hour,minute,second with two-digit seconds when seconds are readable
2,02
